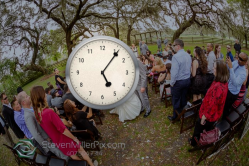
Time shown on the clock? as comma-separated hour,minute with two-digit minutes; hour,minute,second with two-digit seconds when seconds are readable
5,06
